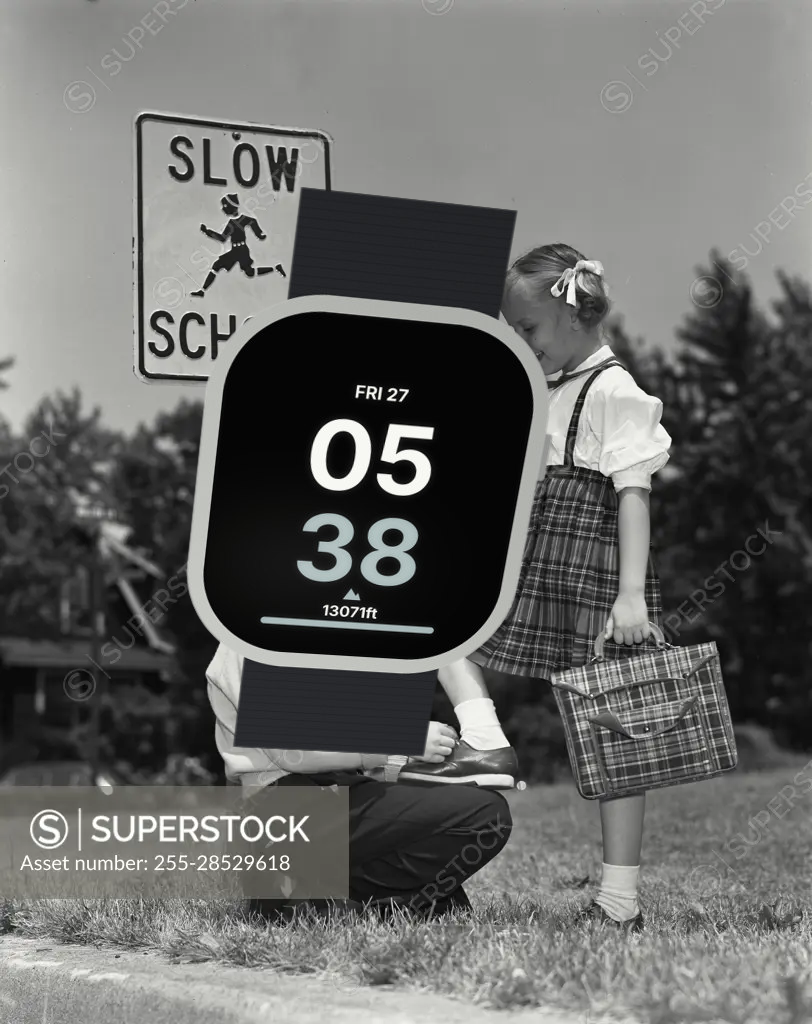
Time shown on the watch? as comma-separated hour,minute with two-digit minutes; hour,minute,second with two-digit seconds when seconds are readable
5,38
